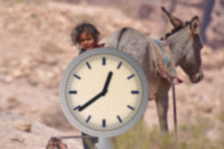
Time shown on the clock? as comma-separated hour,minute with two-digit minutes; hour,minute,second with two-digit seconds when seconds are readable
12,39
